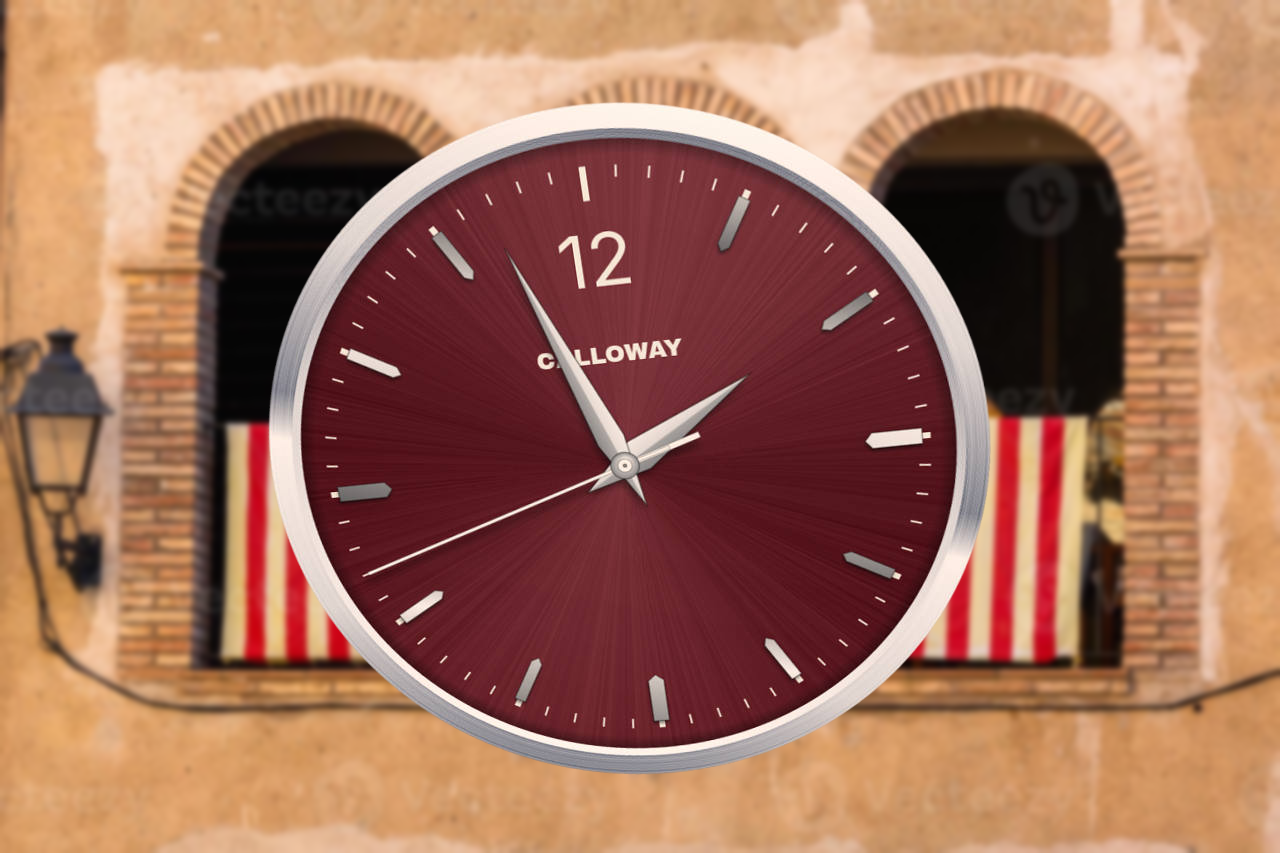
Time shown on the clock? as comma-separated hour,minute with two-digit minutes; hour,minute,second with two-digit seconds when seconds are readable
1,56,42
